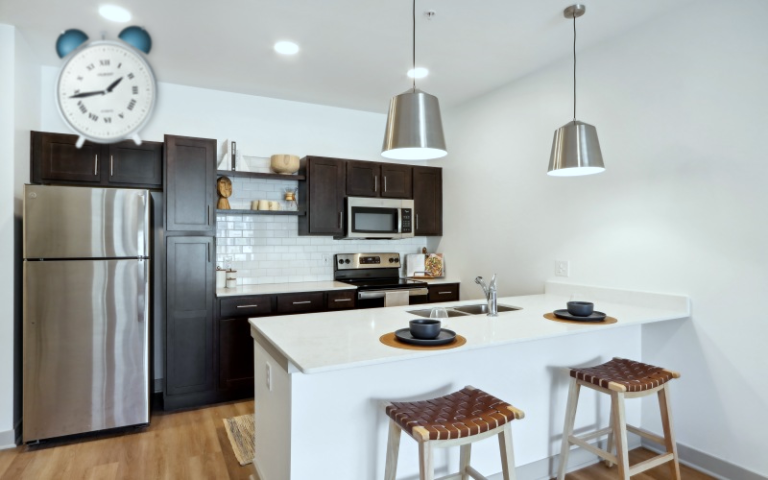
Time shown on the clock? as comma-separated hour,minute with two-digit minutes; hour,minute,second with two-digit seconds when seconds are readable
1,44
